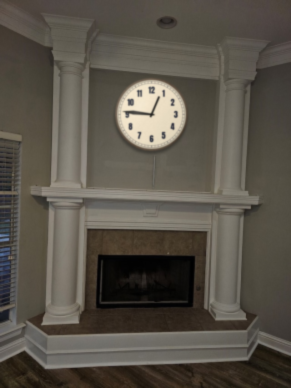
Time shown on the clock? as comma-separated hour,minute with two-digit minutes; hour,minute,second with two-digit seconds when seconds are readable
12,46
